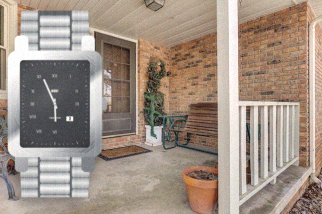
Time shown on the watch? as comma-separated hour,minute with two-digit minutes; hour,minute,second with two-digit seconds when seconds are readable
5,56
